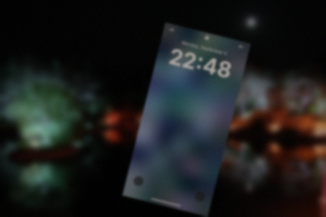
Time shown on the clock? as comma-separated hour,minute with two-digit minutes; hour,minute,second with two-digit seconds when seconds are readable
22,48
